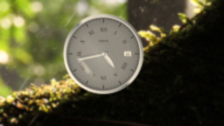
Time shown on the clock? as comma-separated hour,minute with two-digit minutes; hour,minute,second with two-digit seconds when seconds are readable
4,43
